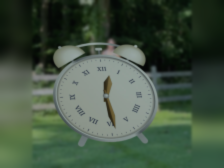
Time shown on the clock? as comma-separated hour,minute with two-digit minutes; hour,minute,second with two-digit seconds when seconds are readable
12,29
